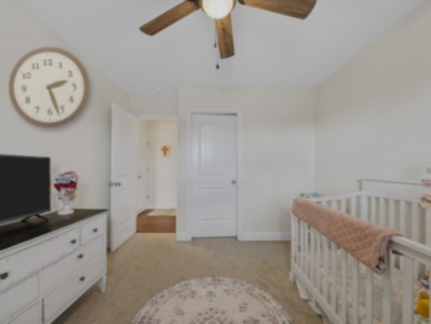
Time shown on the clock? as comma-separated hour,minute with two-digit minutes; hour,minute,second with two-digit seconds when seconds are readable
2,27
